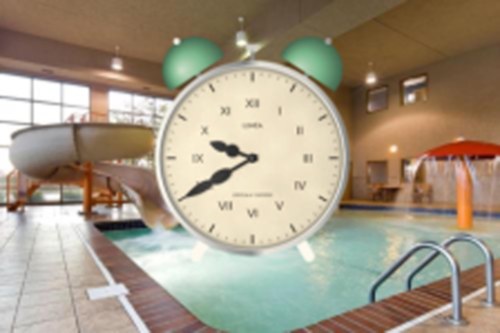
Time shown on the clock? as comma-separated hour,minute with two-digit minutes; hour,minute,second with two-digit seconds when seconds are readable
9,40
